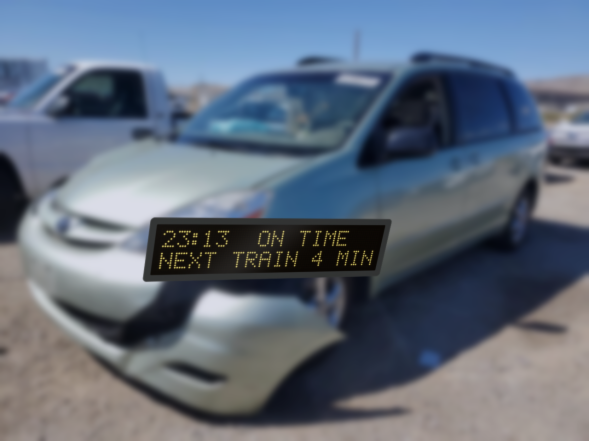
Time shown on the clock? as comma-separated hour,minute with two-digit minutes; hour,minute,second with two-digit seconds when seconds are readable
23,13
